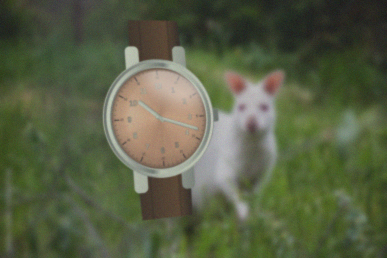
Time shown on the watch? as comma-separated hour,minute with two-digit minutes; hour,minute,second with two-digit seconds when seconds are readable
10,18
